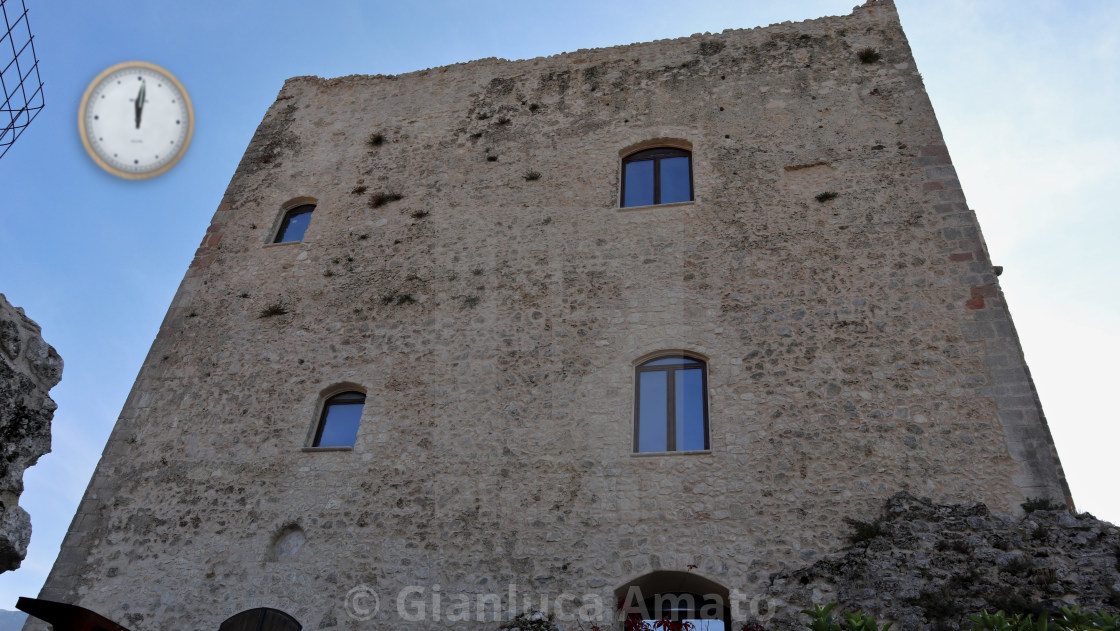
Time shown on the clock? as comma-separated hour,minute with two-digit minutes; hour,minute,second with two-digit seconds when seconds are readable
12,01
